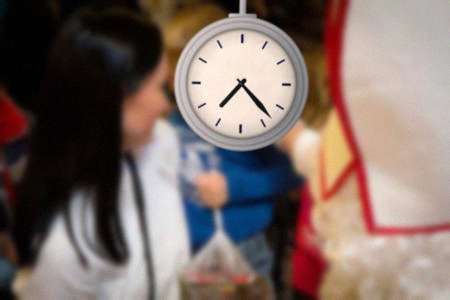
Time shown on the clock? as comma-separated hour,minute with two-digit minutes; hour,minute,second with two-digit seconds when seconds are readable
7,23
